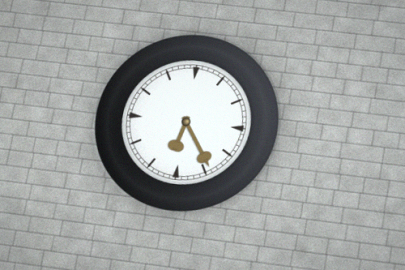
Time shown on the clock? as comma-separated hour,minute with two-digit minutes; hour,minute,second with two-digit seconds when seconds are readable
6,24
